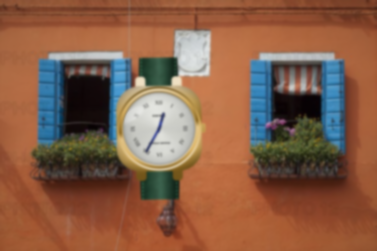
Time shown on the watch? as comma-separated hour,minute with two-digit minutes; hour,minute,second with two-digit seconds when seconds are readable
12,35
